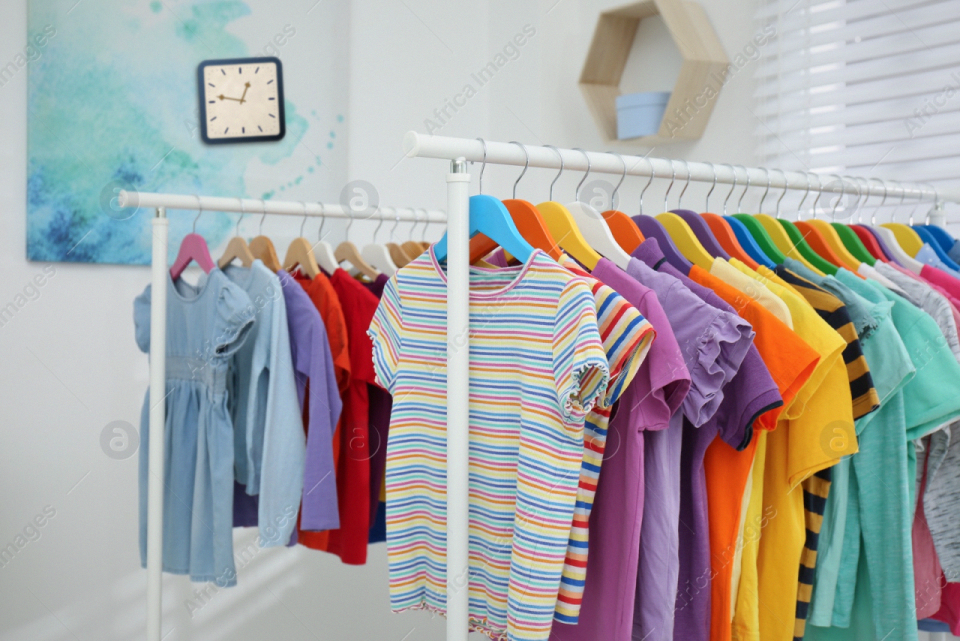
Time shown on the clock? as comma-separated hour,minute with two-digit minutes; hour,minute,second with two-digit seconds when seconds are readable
12,47
